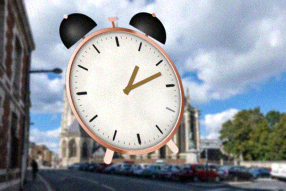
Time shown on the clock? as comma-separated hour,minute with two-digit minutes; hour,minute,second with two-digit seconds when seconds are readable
1,12
